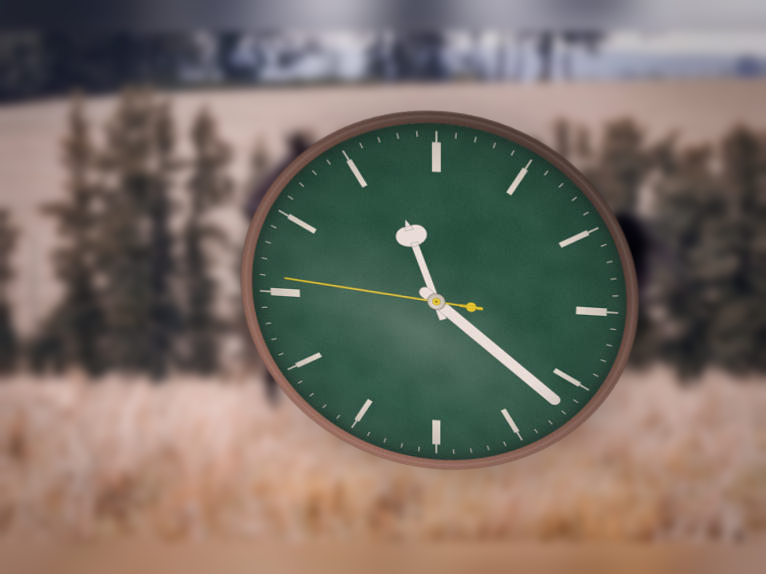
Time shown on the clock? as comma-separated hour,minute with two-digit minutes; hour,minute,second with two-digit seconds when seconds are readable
11,21,46
